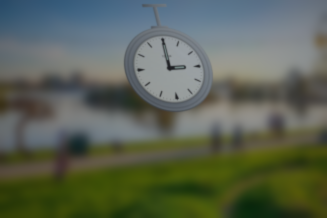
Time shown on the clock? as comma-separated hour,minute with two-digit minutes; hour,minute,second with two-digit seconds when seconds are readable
3,00
